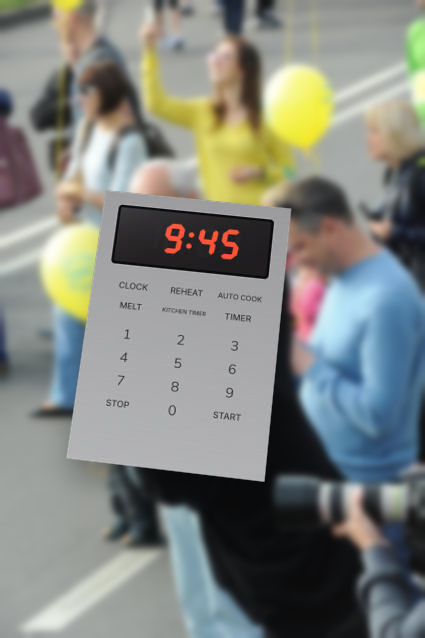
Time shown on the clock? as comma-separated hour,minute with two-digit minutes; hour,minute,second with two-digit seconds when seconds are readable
9,45
